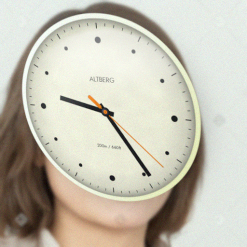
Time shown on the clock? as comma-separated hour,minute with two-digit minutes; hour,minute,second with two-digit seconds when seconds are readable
9,24,22
